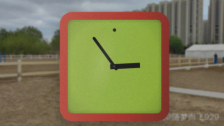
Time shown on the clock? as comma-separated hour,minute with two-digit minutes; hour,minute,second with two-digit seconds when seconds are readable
2,54
